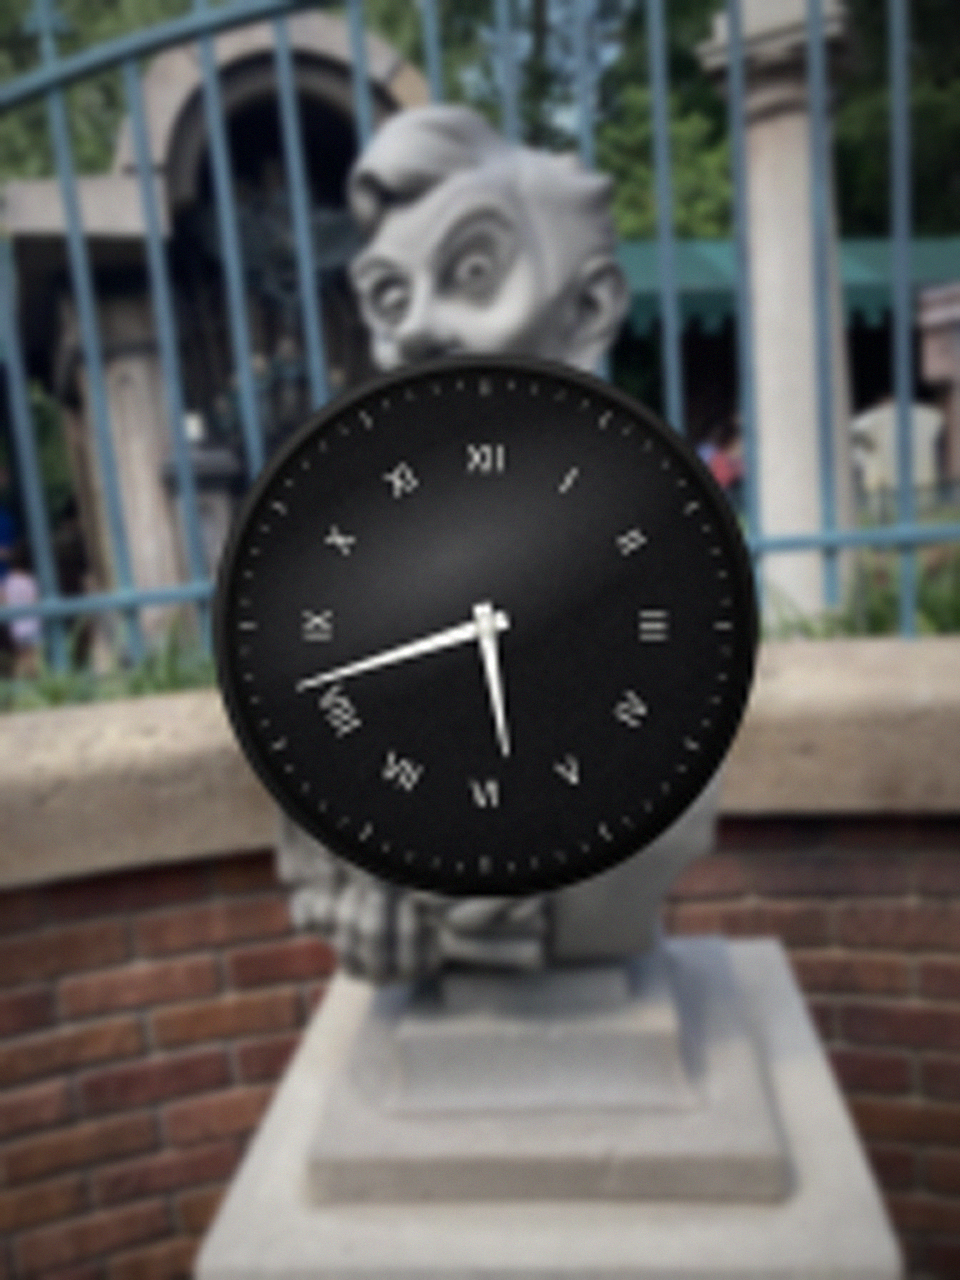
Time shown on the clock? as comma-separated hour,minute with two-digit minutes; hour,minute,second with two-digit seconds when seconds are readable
5,42
